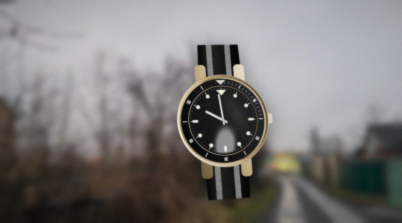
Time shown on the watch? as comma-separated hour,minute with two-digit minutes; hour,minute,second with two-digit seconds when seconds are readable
9,59
